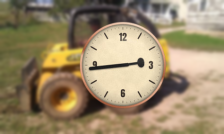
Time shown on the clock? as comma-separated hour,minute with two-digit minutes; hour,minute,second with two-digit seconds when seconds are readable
2,44
